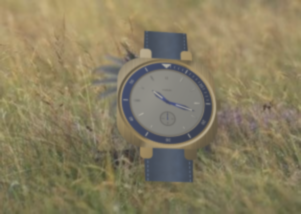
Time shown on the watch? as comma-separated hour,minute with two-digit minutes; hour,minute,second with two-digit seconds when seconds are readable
10,18
